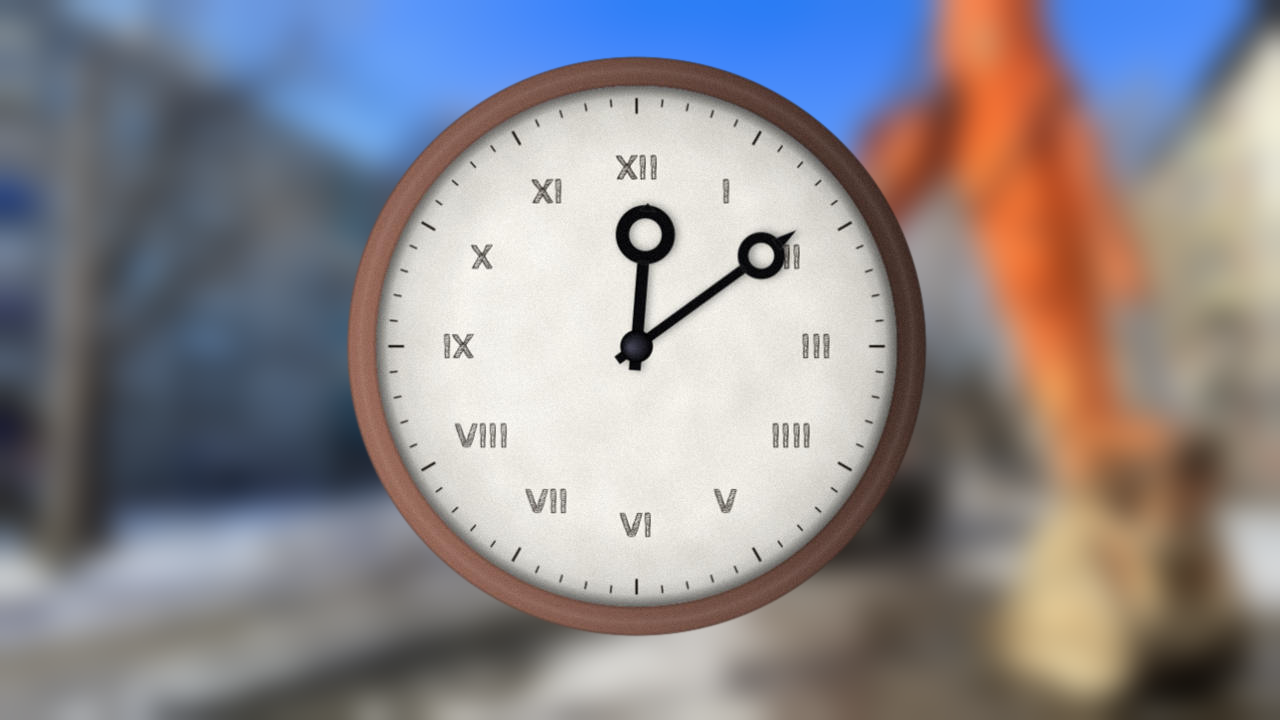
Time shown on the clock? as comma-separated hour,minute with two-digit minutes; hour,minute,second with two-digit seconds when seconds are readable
12,09
